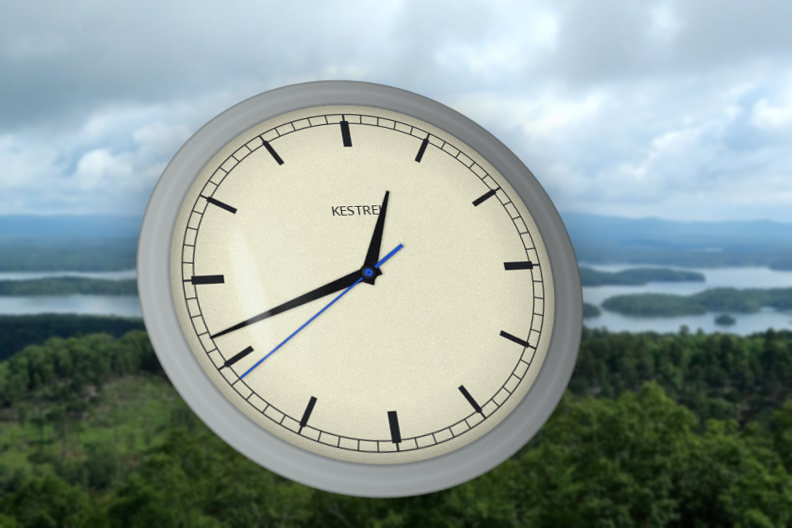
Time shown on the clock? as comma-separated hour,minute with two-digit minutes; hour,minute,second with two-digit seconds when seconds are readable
12,41,39
